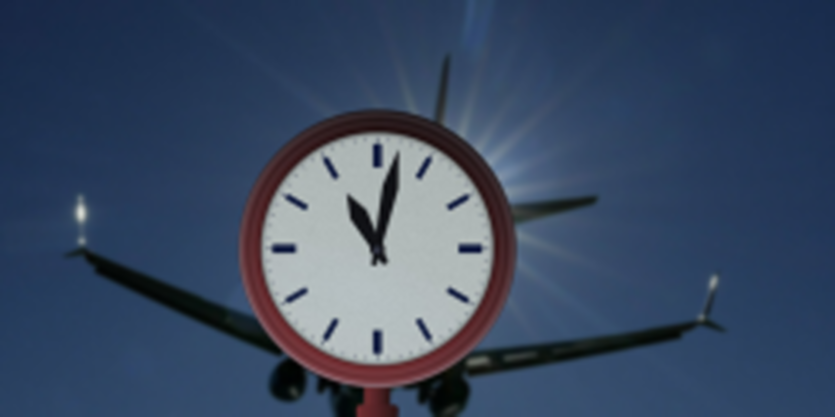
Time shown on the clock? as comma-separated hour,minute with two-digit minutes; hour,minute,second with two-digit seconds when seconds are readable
11,02
